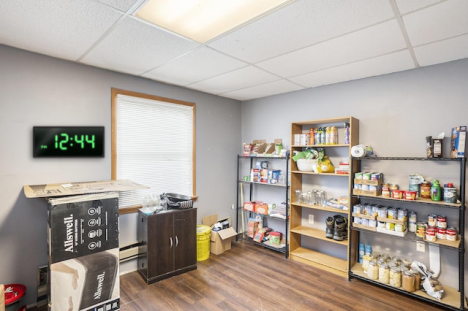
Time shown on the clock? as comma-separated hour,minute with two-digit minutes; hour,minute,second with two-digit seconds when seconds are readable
12,44
